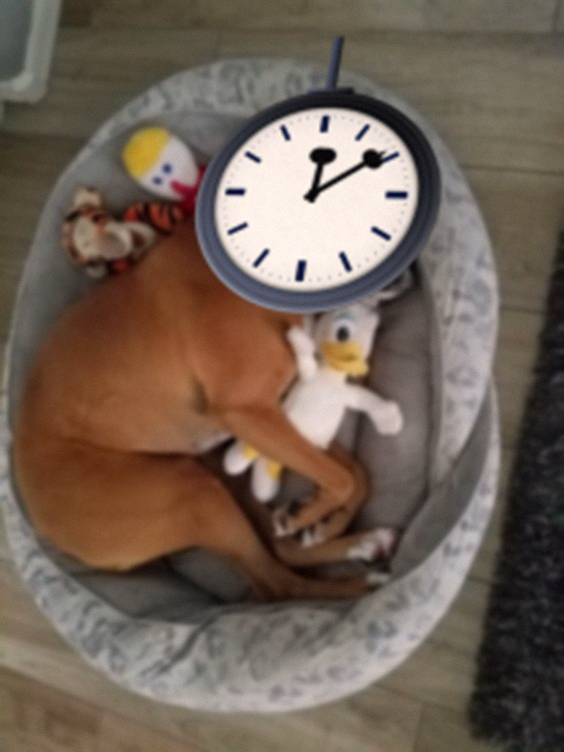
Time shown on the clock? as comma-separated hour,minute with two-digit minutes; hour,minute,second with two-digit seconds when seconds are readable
12,09
